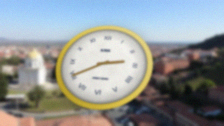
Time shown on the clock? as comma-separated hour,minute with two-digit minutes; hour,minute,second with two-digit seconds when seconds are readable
2,40
